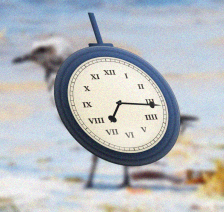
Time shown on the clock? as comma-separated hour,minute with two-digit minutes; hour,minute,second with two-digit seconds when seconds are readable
7,16
